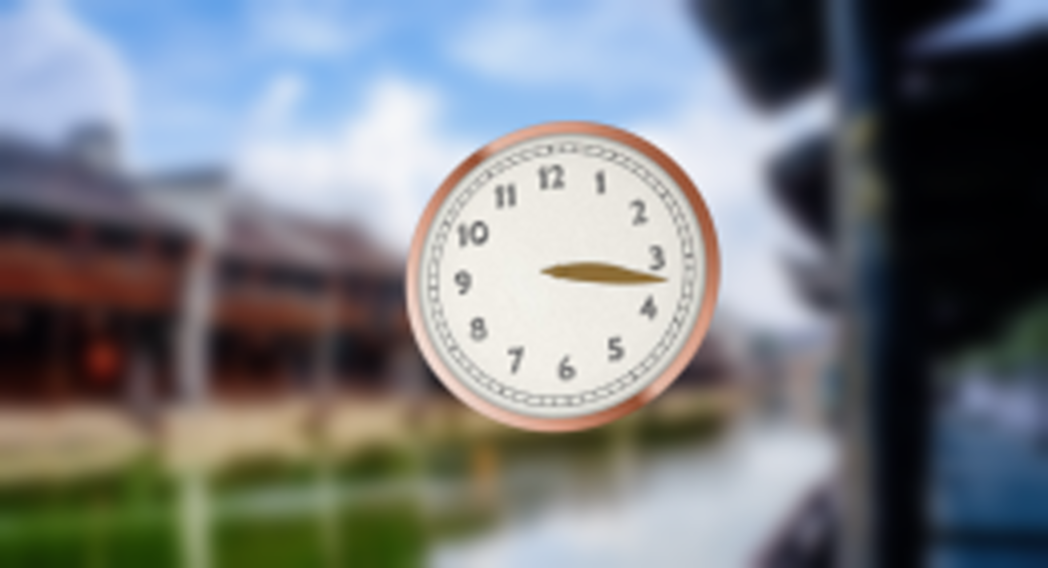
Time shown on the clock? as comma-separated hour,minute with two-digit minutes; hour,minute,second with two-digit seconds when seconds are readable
3,17
